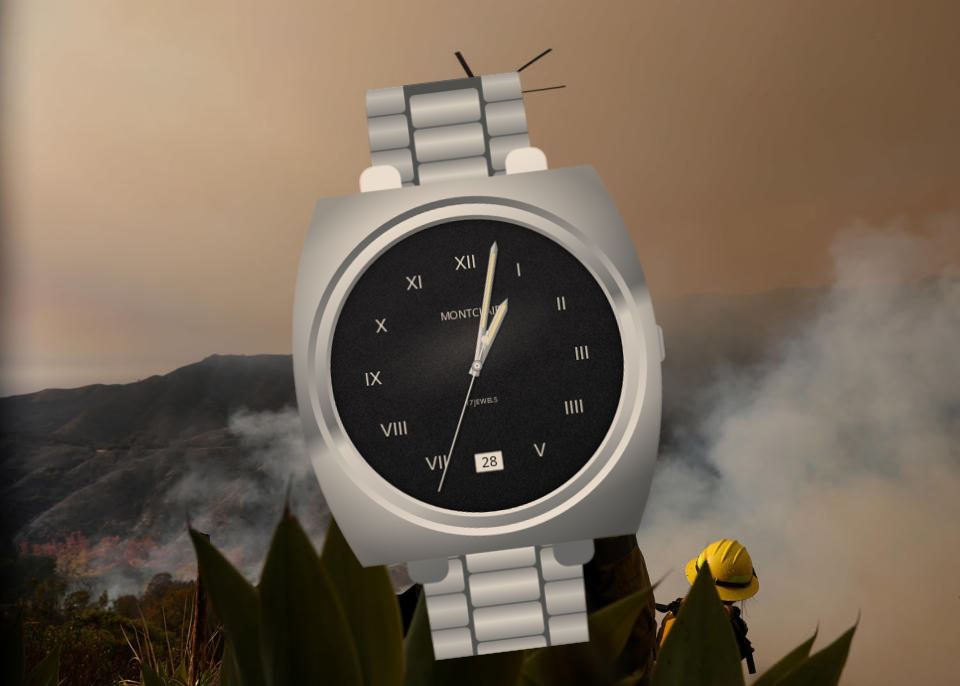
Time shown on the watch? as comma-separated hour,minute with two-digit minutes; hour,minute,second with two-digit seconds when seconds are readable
1,02,34
